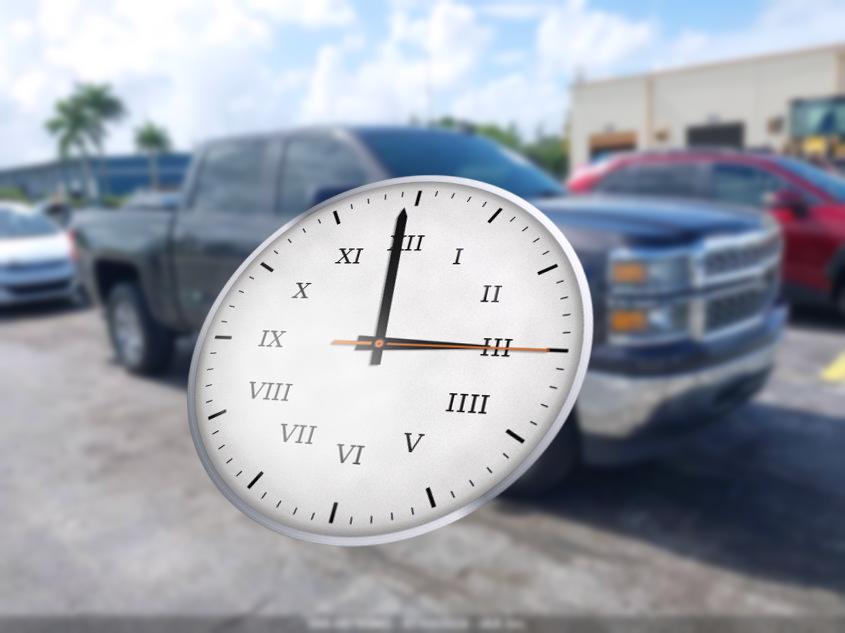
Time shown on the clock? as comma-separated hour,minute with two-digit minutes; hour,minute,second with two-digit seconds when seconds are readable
2,59,15
